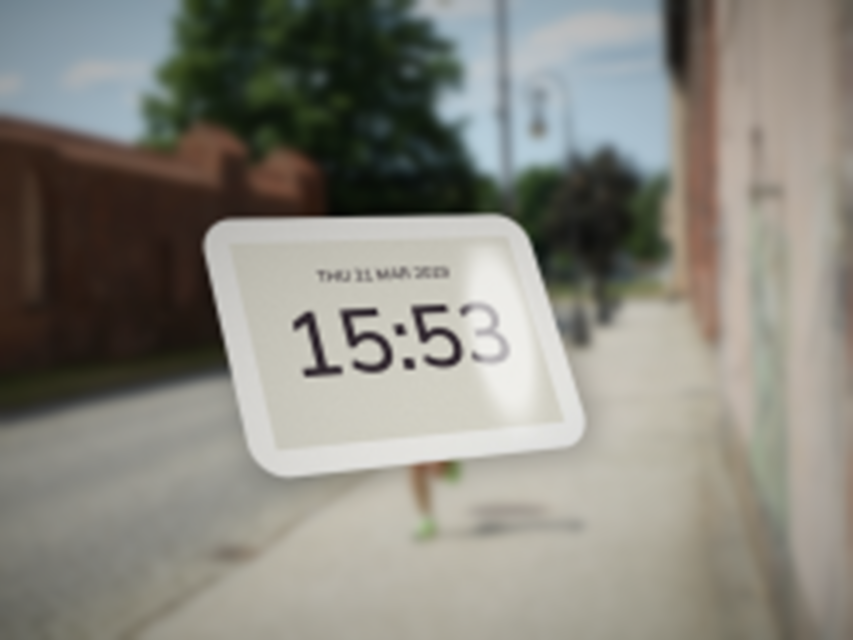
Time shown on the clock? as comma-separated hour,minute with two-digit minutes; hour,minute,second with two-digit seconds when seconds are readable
15,53
